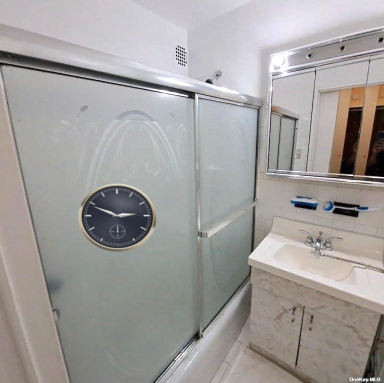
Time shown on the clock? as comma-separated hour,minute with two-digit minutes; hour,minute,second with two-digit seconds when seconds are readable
2,49
